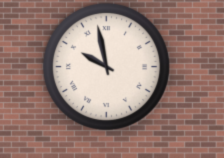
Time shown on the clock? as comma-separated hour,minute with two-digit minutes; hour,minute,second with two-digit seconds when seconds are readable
9,58
